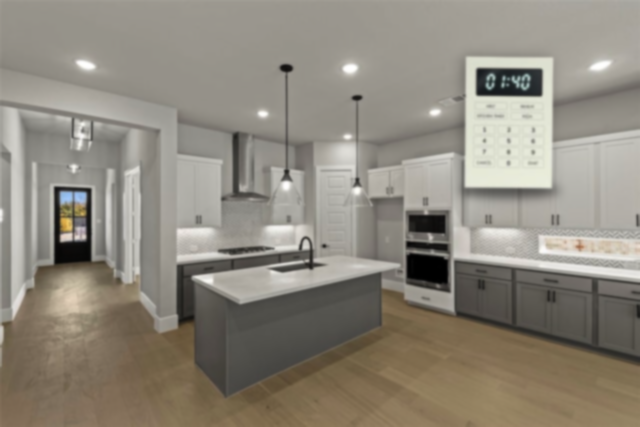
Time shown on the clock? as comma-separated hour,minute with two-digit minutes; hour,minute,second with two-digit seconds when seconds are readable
1,40
